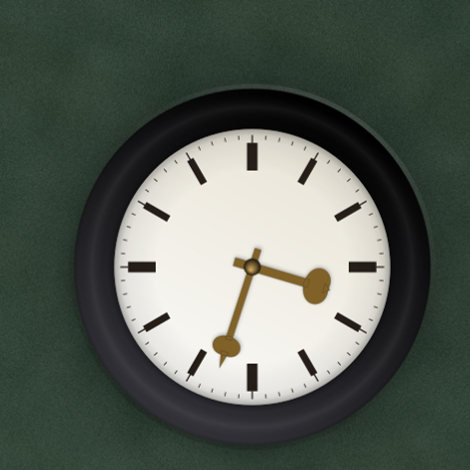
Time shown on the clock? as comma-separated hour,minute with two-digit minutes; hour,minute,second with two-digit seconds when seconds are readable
3,33
